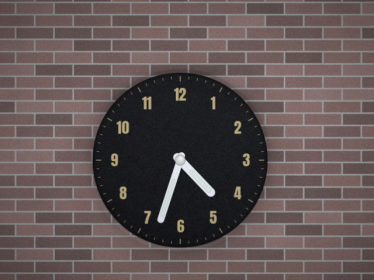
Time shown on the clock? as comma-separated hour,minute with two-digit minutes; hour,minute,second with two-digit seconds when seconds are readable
4,33
